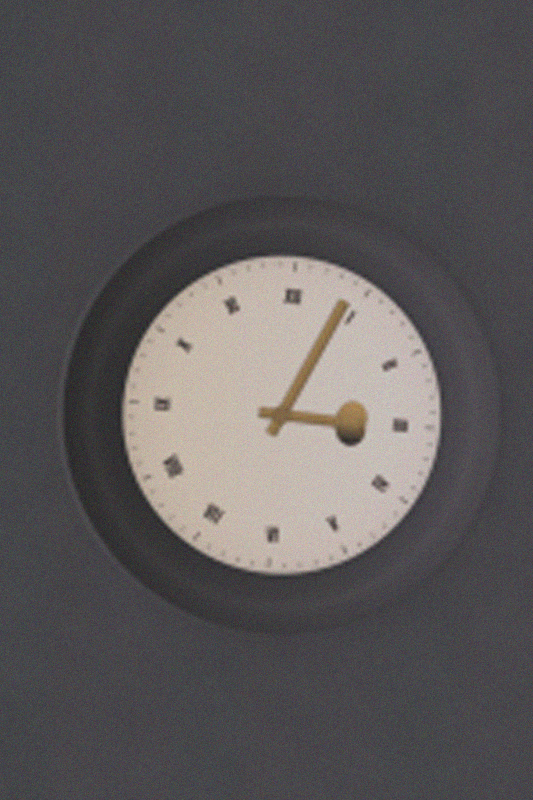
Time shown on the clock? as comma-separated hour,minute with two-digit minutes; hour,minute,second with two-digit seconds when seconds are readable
3,04
